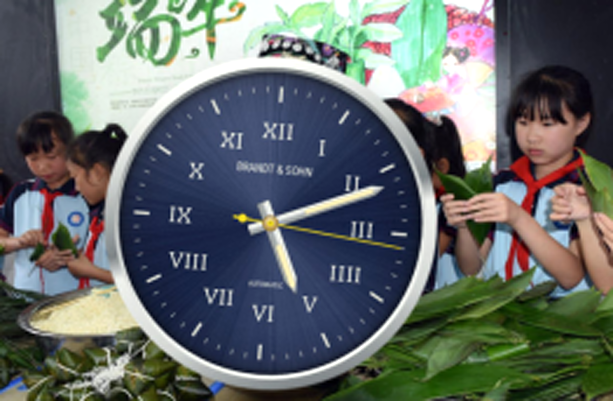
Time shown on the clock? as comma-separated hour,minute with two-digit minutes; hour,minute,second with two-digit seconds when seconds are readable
5,11,16
